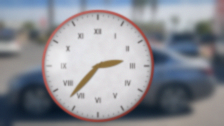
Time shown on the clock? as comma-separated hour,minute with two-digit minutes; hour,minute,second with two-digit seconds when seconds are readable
2,37
